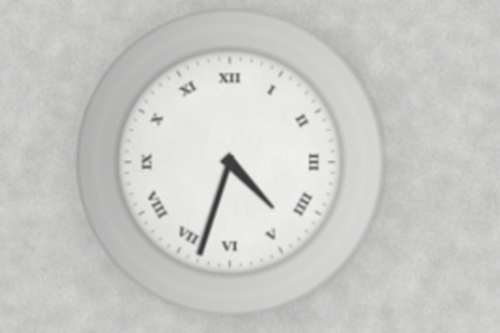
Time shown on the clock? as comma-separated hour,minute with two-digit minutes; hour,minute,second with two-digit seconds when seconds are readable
4,33
